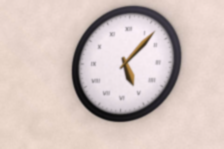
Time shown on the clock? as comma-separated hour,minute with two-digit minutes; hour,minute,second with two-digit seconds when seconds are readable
5,07
